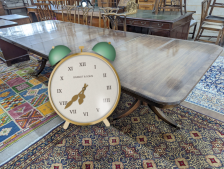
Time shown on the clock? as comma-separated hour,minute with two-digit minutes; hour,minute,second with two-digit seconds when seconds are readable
6,38
